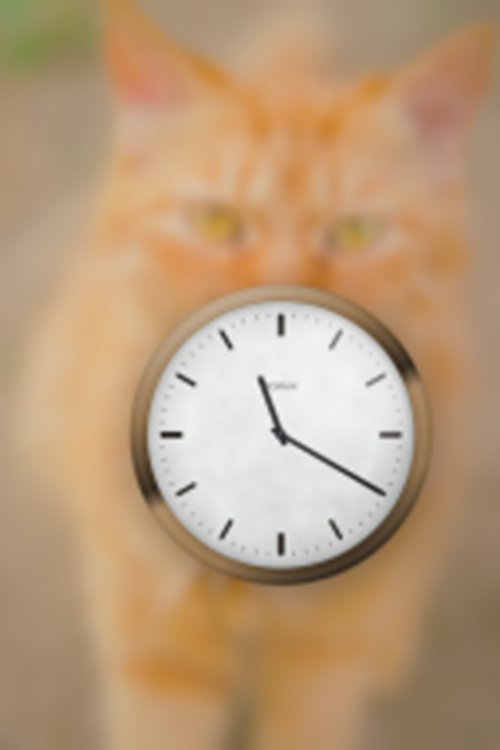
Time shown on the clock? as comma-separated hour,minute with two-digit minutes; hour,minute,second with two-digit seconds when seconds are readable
11,20
